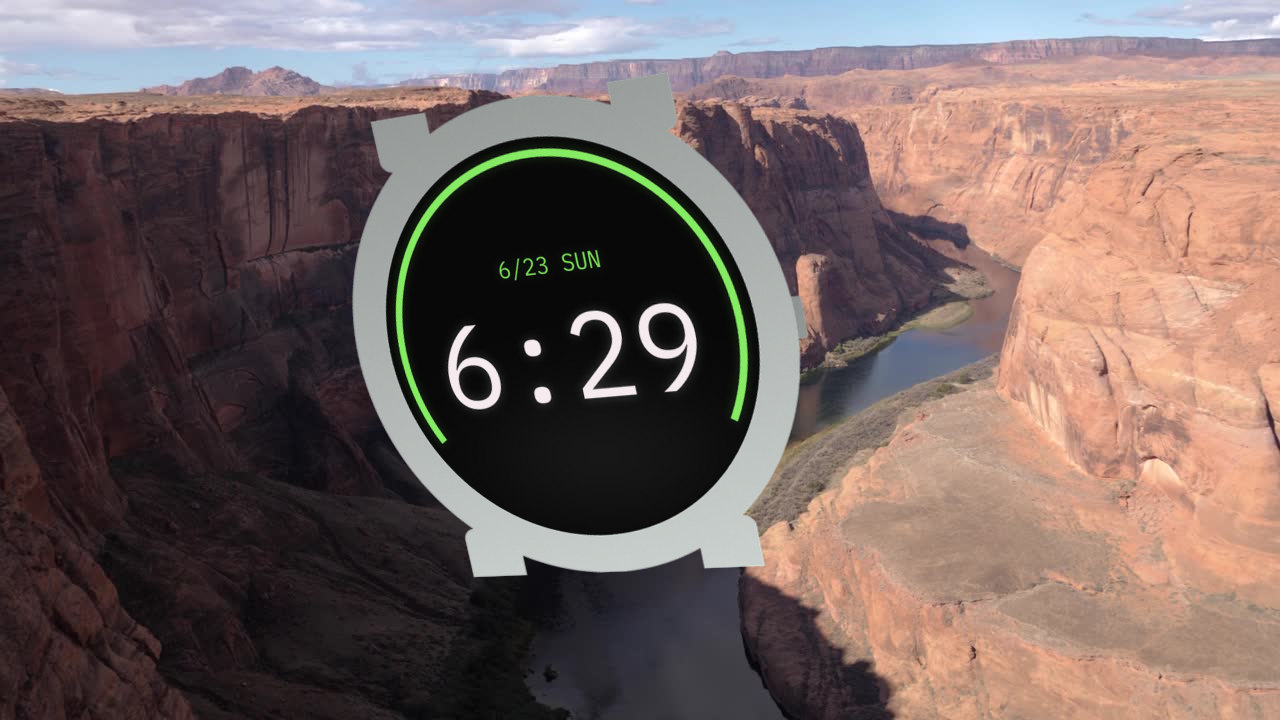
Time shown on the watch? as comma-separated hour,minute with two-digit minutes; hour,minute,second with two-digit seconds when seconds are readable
6,29
